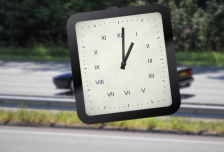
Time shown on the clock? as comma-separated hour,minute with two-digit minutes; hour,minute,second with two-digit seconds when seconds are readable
1,01
